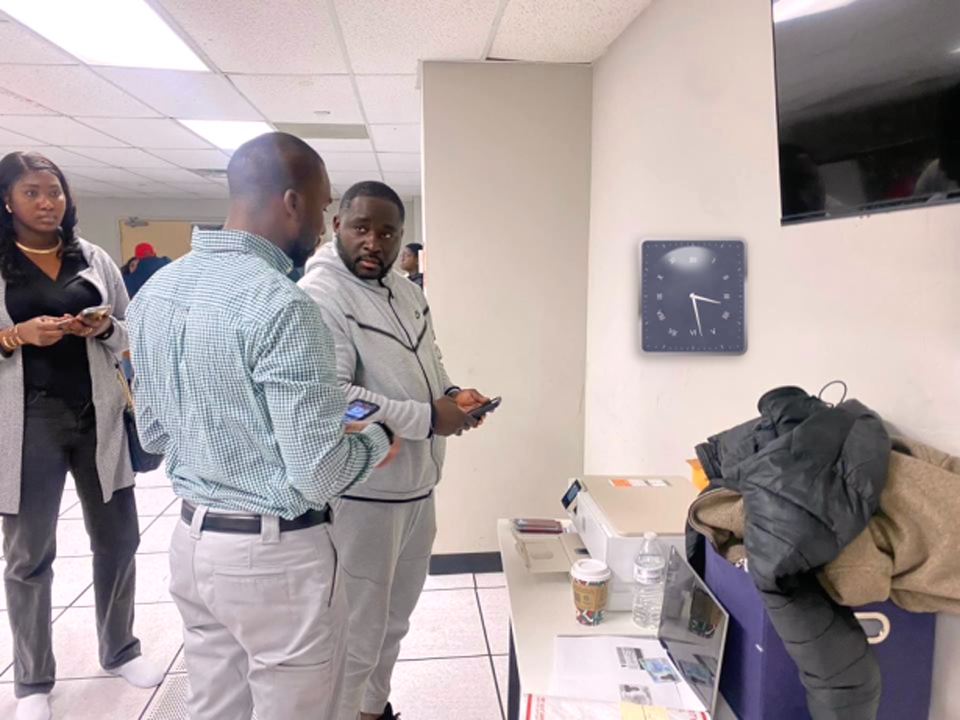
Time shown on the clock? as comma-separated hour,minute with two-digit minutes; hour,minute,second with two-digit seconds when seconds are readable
3,28
